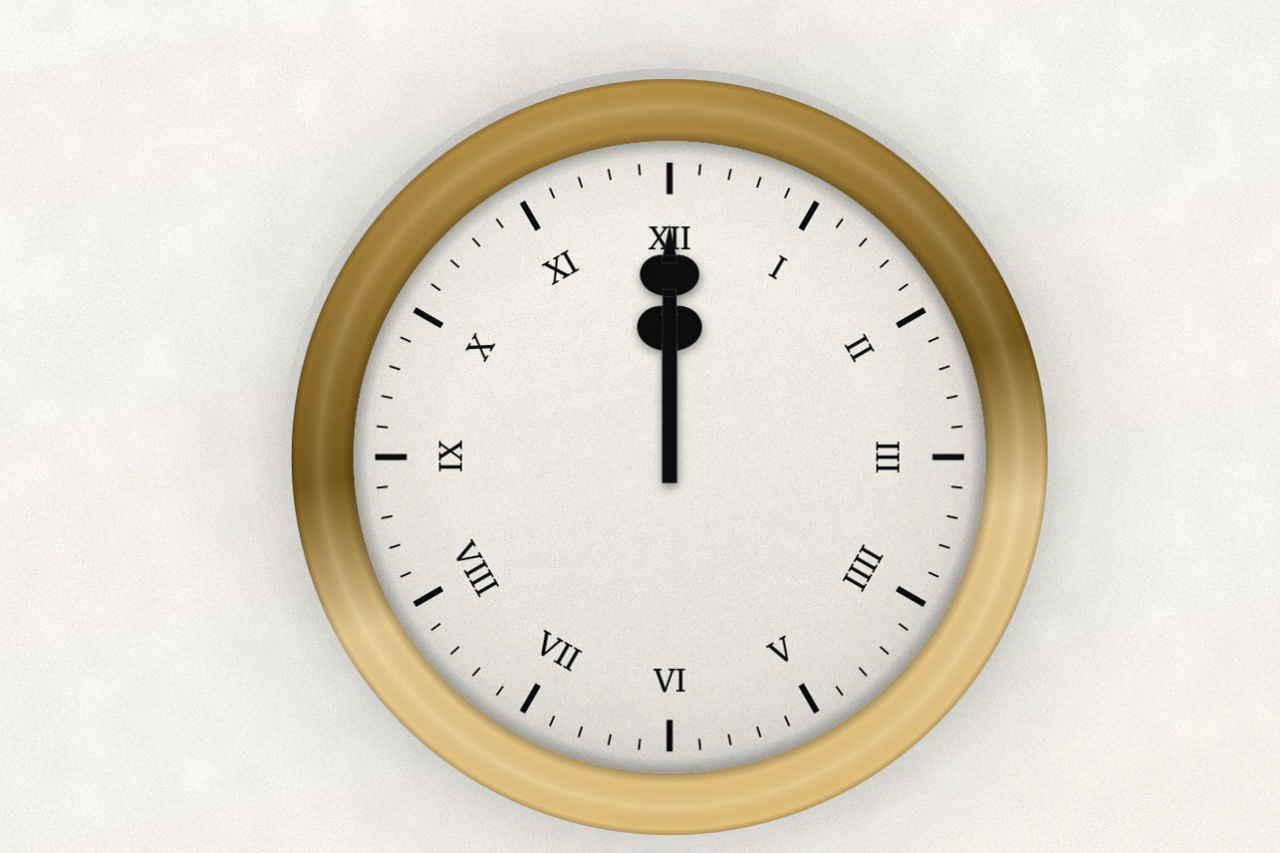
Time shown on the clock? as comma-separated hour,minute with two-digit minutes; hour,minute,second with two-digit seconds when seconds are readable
12,00
